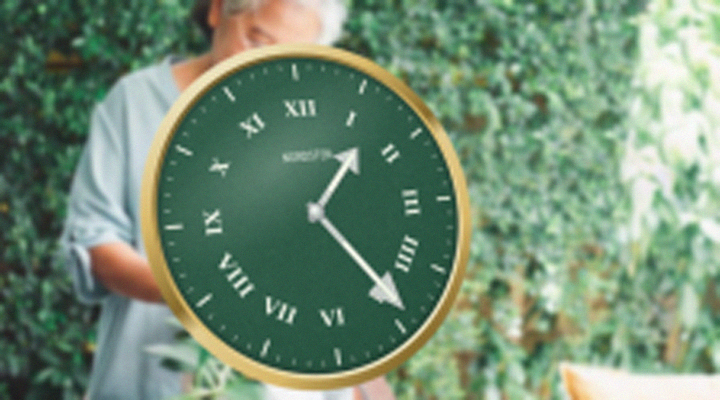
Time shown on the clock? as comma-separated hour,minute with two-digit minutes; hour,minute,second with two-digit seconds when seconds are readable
1,24
